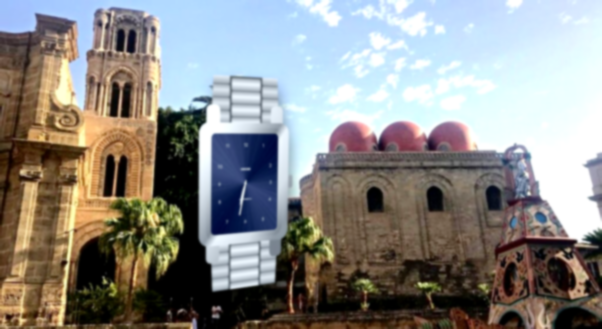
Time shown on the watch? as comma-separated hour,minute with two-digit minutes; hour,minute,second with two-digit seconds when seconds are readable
6,32
